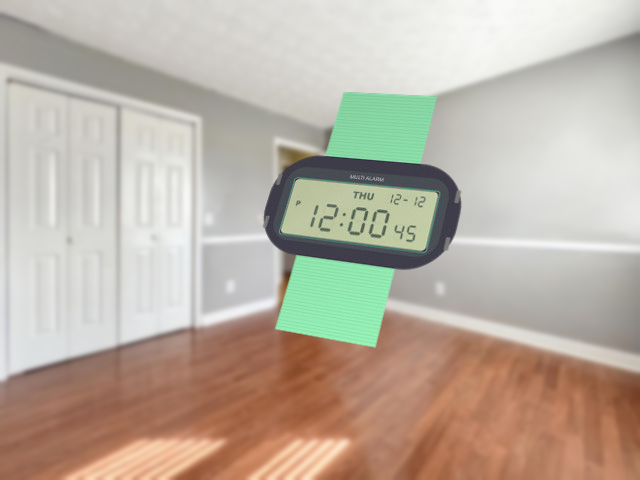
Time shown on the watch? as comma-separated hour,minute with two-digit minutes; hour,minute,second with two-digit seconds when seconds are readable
12,00,45
